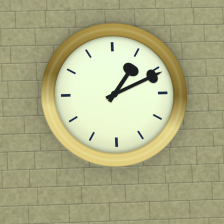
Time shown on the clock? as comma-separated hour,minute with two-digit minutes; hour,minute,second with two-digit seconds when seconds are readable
1,11
